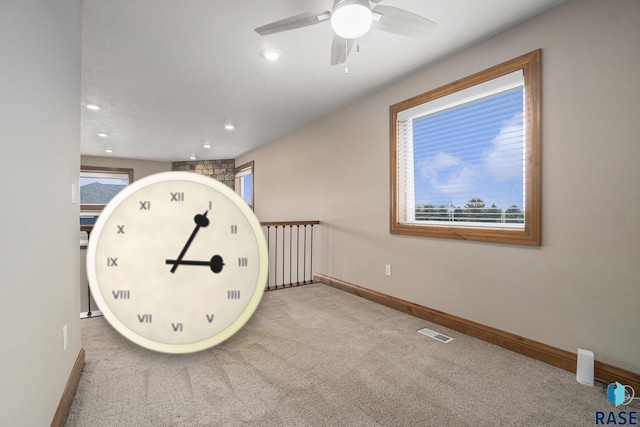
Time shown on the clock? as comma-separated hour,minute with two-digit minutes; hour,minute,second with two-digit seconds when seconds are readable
3,05
